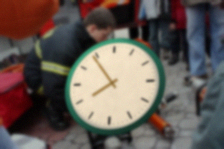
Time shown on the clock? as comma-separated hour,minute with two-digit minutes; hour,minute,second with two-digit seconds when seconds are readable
7,54
